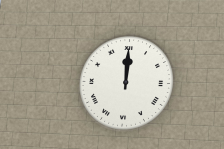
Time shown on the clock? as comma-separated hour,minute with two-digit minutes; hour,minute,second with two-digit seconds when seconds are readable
12,00
